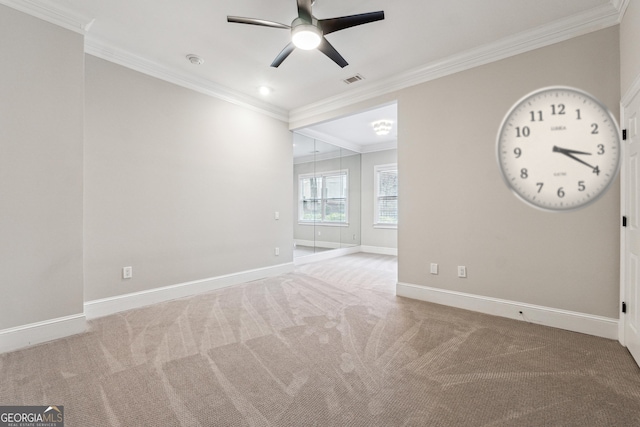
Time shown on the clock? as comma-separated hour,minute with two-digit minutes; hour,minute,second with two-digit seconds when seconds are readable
3,20
